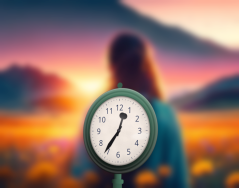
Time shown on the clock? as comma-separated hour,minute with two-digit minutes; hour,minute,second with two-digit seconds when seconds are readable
12,36
